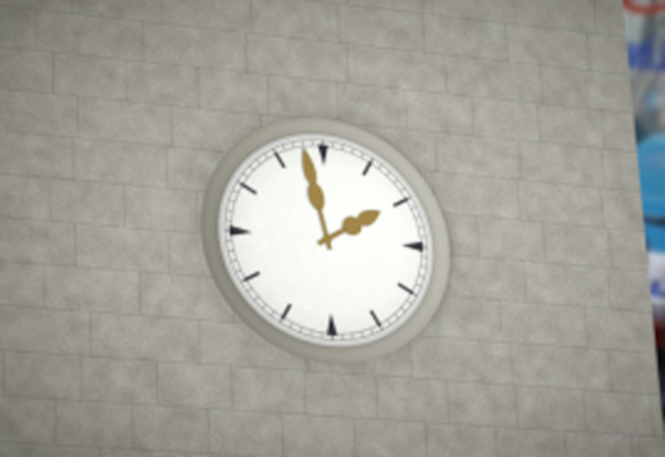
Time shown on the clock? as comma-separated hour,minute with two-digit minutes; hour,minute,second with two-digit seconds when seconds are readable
1,58
